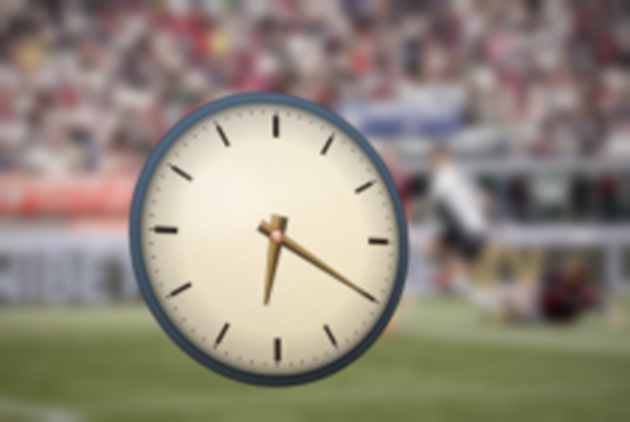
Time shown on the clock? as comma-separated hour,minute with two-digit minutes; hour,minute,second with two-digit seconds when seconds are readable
6,20
